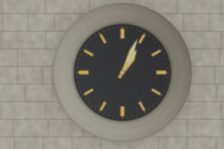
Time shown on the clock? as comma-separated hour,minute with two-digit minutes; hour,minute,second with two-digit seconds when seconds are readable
1,04
